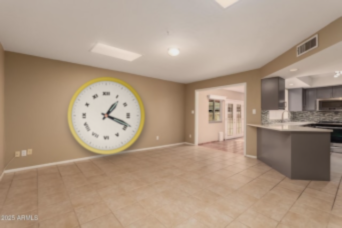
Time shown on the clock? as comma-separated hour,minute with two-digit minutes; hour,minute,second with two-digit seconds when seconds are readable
1,19
